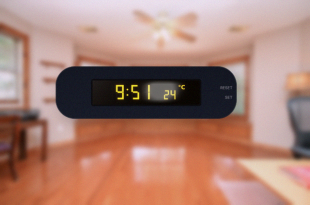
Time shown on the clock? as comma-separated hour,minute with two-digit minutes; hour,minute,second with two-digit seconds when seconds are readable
9,51
